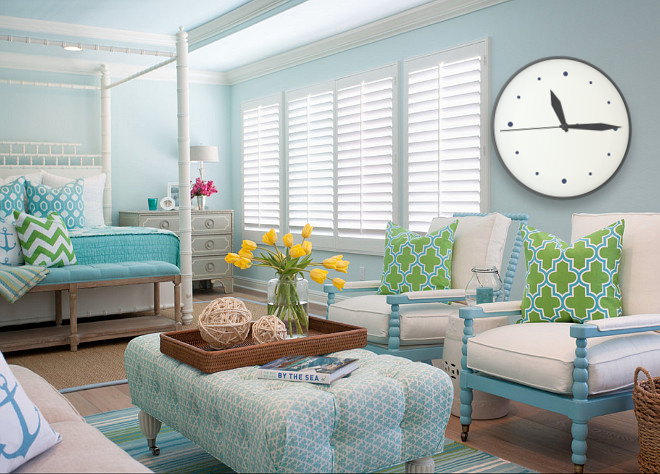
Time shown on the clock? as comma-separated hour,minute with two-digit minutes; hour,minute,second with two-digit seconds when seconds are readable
11,14,44
